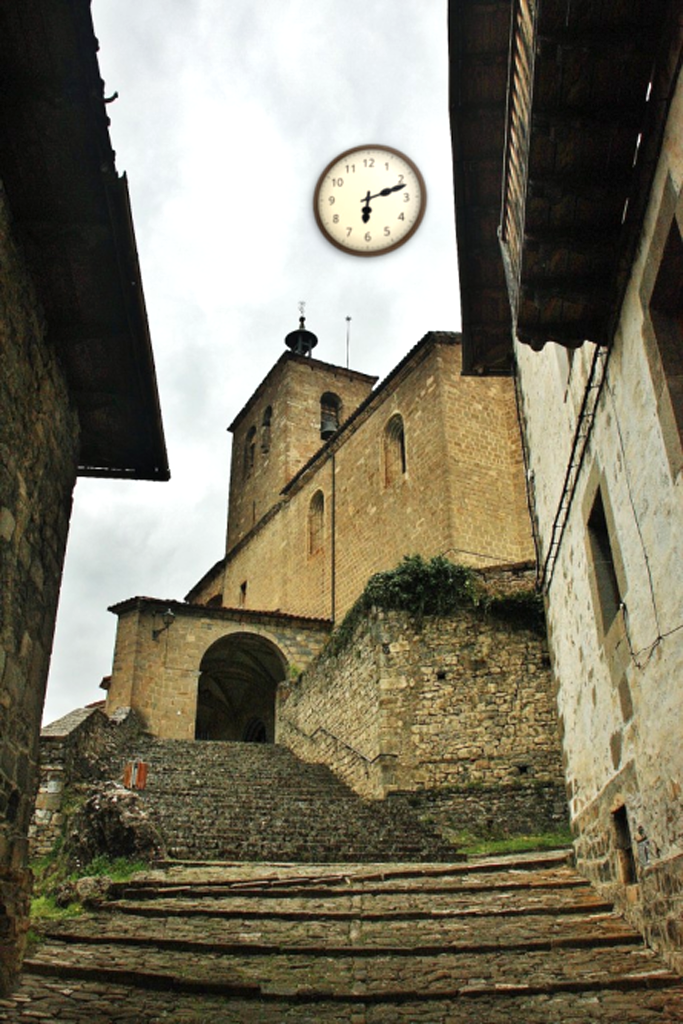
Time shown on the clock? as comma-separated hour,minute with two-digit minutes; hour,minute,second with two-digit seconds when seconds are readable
6,12
